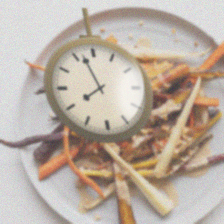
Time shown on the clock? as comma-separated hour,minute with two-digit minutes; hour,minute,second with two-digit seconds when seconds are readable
7,57
